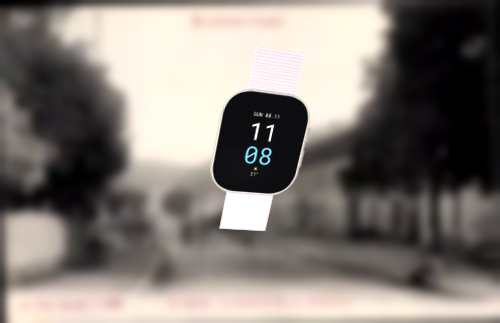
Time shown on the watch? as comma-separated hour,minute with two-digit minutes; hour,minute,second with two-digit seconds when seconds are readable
11,08
